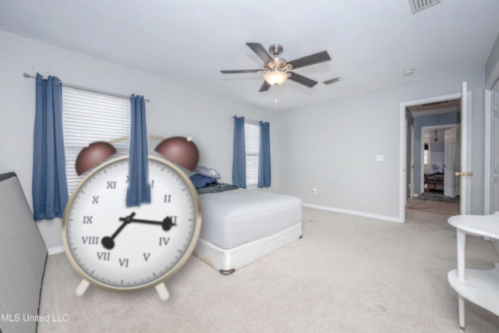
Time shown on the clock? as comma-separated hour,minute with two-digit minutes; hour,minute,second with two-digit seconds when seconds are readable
7,16
